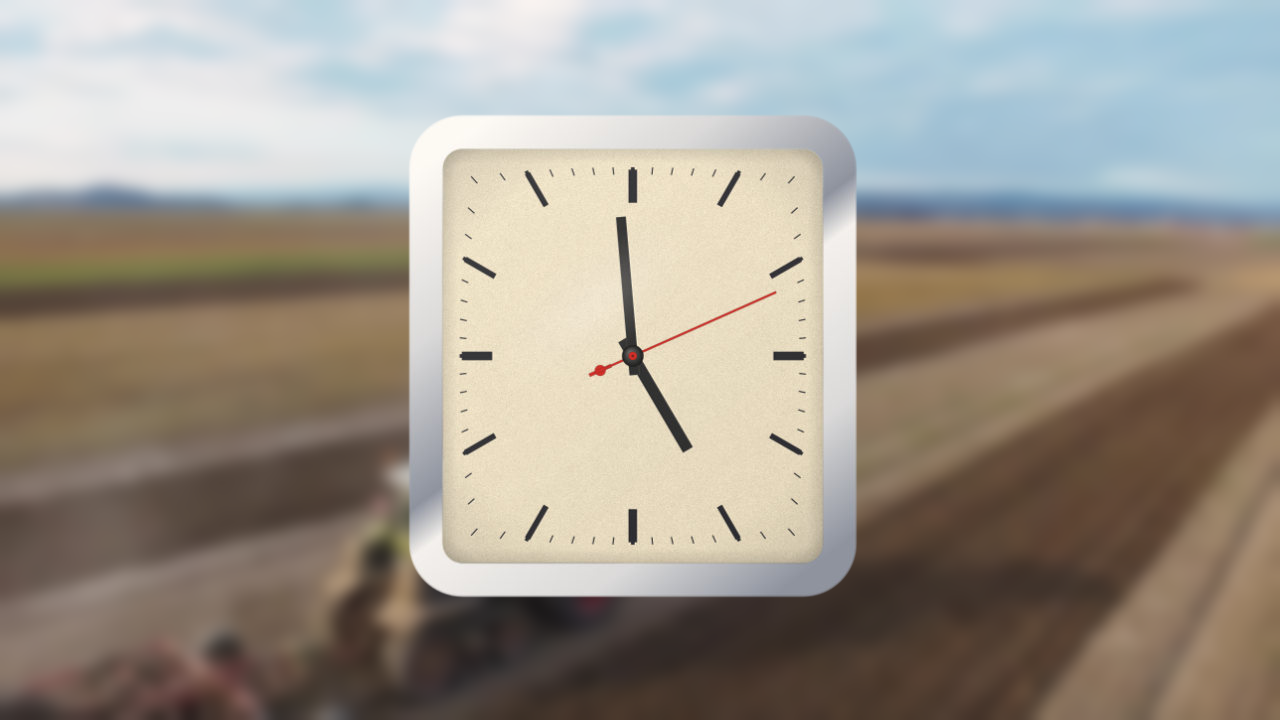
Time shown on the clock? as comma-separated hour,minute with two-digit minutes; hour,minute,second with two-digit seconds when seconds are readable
4,59,11
